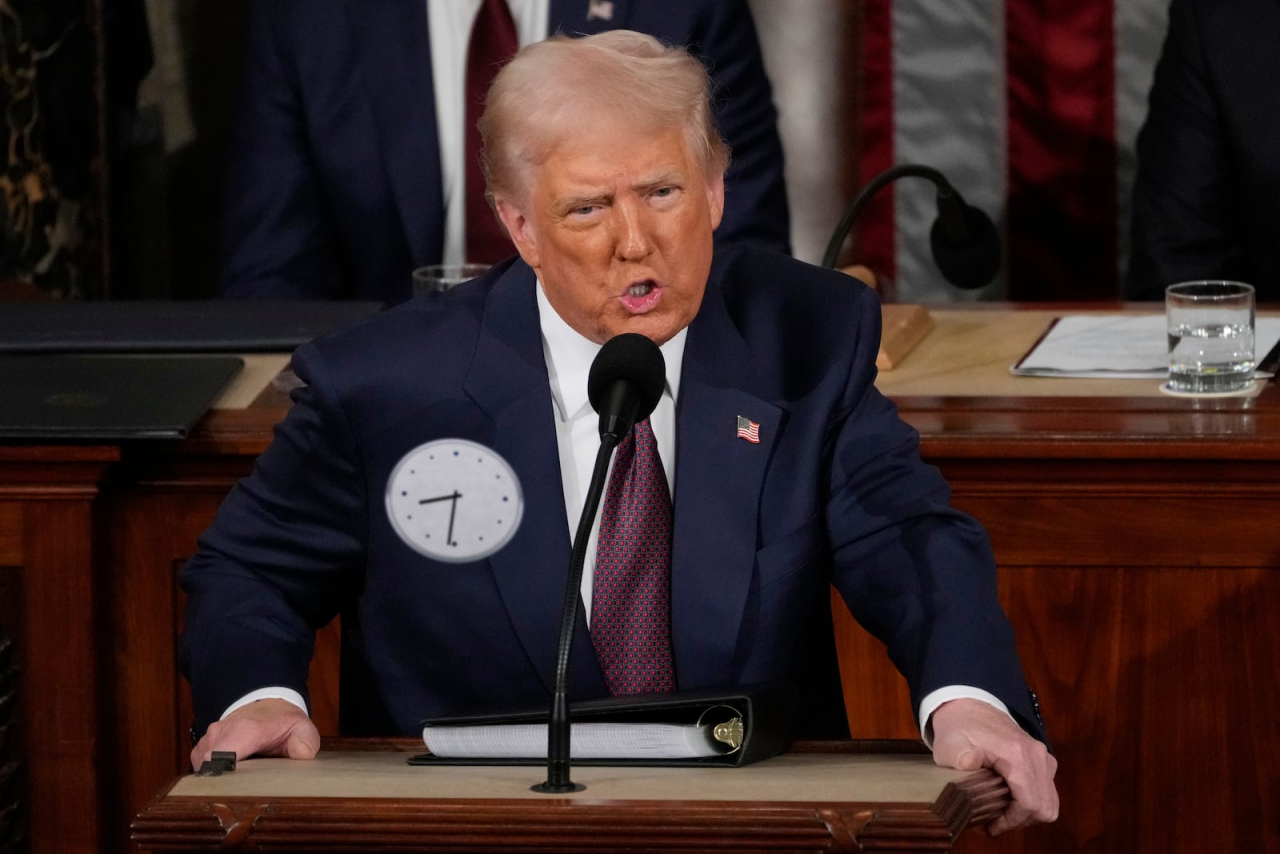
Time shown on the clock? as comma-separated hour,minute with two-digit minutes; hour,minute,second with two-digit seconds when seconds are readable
8,31
